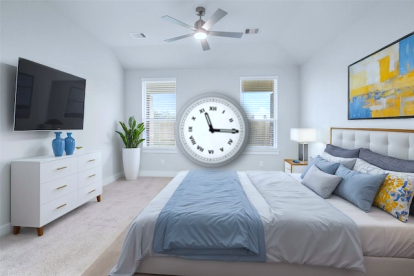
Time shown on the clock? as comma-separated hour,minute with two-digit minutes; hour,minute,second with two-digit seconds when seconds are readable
11,15
